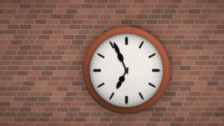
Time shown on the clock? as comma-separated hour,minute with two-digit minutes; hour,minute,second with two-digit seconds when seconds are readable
6,56
